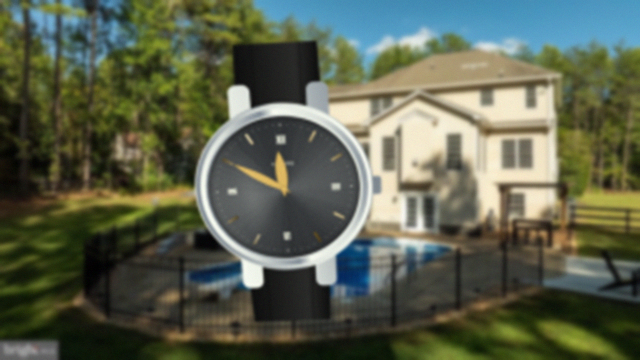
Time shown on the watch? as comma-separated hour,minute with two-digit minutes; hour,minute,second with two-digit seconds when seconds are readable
11,50
